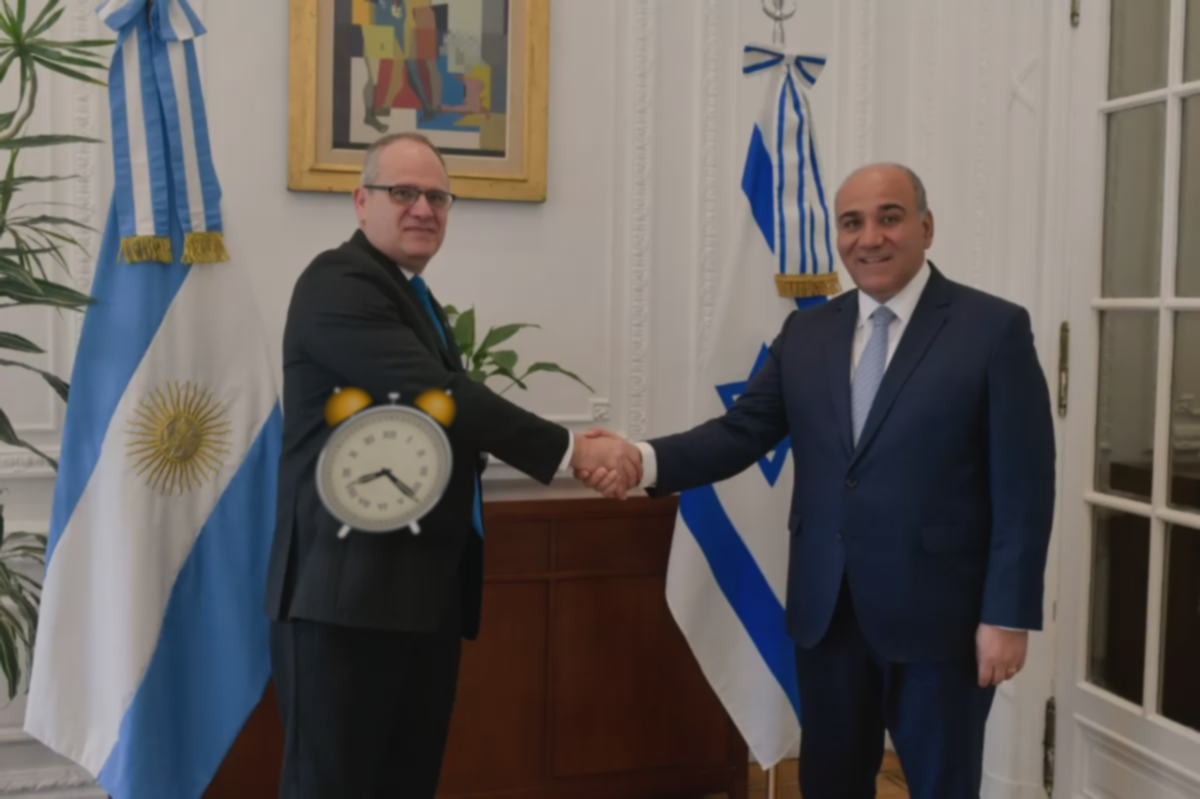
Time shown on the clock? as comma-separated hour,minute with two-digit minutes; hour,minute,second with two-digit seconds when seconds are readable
8,22
